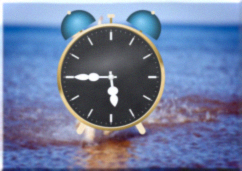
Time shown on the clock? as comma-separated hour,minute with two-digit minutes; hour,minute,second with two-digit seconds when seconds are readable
5,45
